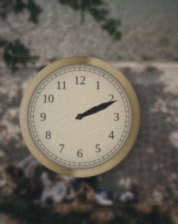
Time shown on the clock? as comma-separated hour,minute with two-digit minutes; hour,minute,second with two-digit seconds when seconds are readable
2,11
